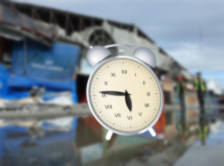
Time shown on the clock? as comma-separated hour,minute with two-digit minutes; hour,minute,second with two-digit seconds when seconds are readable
5,46
